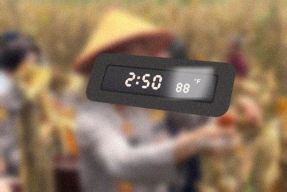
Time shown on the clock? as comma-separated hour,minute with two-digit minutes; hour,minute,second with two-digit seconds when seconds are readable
2,50
